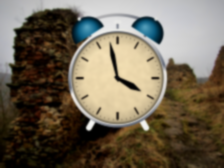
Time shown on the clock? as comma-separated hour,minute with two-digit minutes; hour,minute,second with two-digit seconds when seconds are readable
3,58
